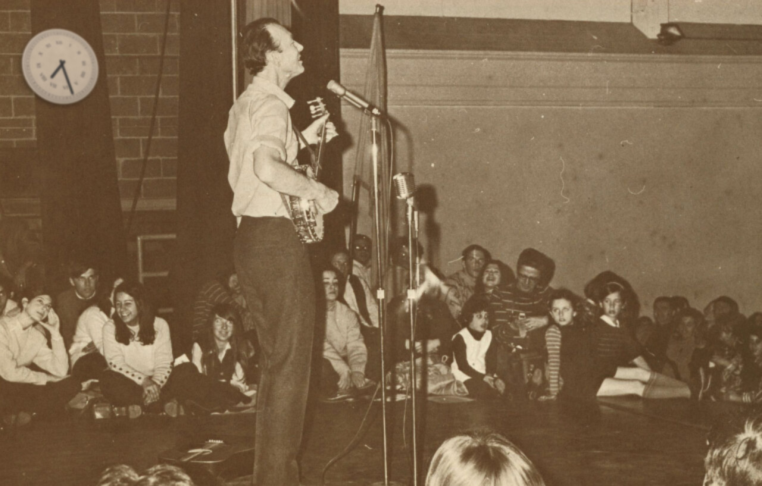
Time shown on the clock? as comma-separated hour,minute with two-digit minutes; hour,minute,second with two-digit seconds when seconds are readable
7,28
